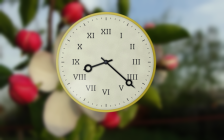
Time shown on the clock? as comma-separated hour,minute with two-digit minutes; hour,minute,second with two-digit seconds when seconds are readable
8,22
